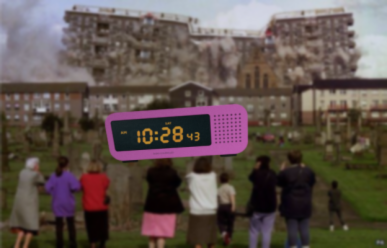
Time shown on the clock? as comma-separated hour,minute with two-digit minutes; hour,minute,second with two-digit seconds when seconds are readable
10,28,43
